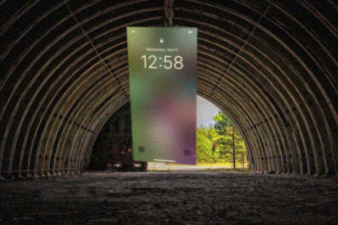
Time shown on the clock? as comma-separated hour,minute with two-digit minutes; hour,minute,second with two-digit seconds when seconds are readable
12,58
